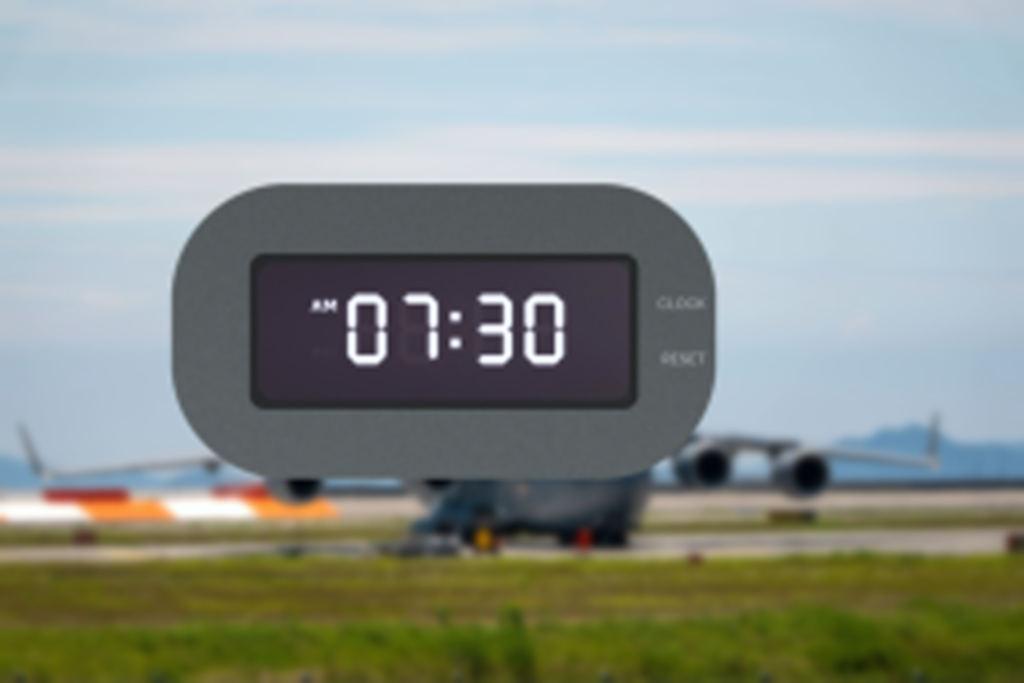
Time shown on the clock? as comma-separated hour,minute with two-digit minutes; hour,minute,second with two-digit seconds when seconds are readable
7,30
